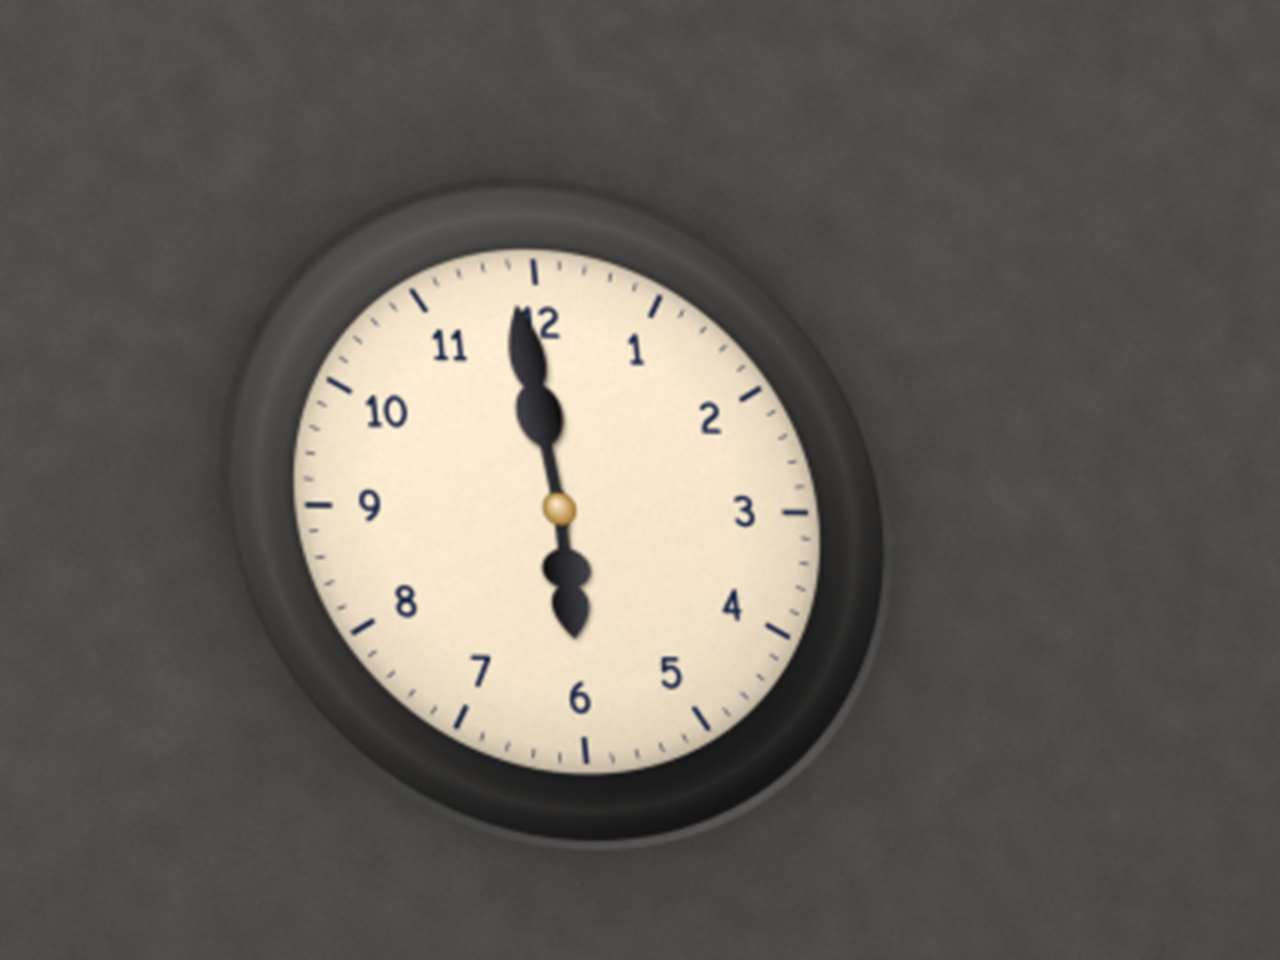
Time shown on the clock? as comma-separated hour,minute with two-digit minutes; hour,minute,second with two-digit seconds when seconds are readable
5,59
